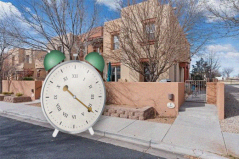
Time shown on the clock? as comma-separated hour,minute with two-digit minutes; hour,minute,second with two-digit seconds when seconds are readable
10,21
